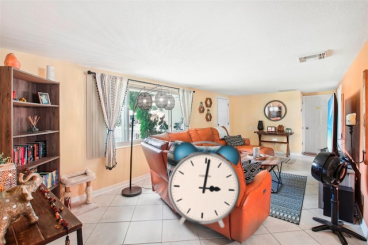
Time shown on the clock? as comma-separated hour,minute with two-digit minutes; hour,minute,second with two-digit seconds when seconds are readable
3,01
